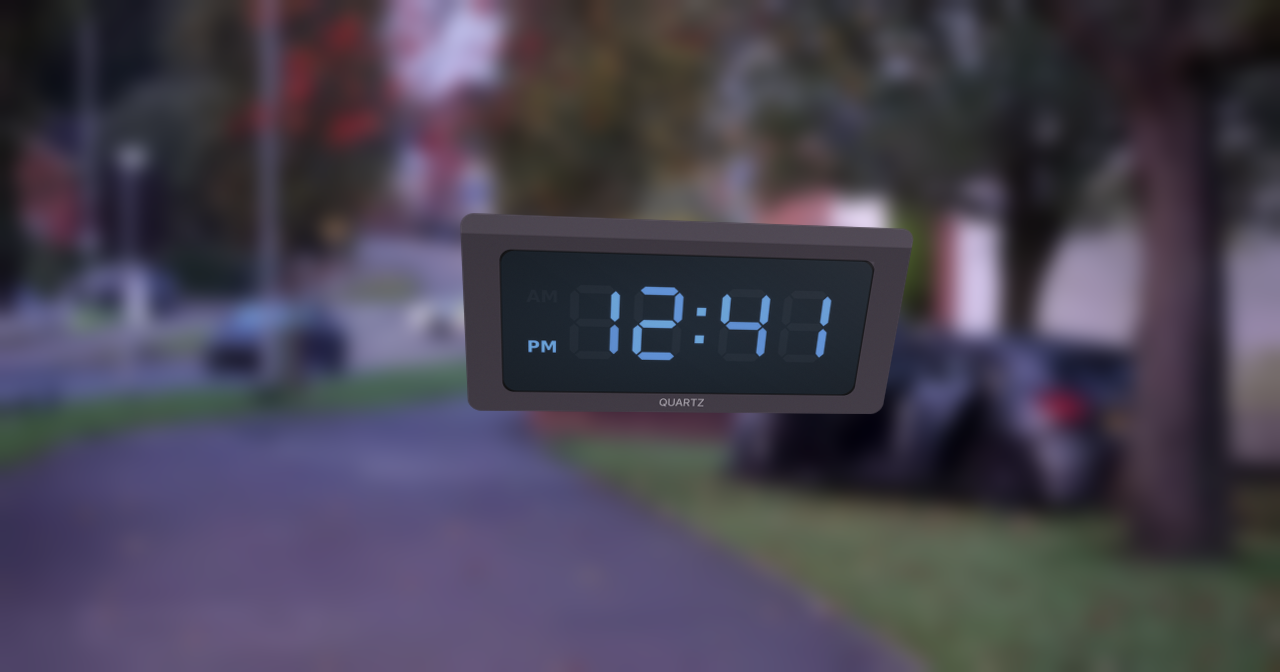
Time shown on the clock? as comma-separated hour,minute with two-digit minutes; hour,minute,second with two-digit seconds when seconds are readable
12,41
